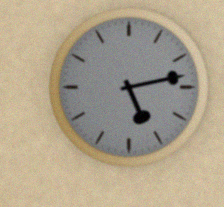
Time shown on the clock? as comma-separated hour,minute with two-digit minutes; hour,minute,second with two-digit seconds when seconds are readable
5,13
